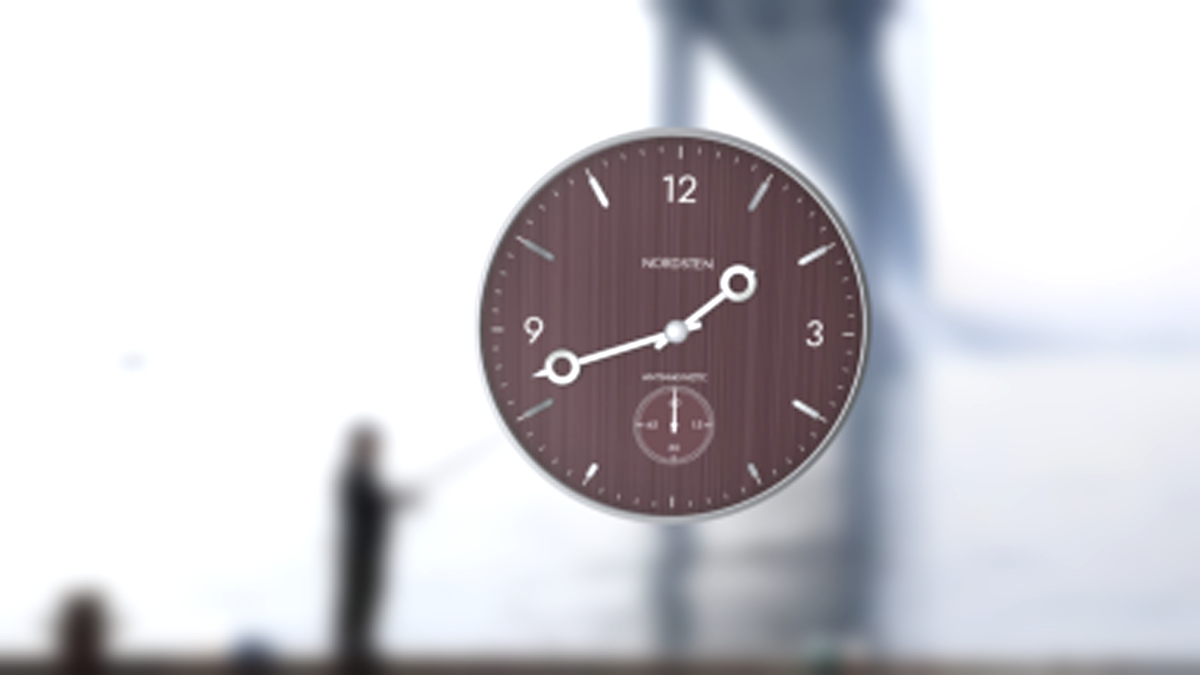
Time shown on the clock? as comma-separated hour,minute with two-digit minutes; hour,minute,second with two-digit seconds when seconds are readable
1,42
